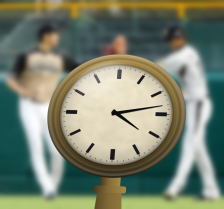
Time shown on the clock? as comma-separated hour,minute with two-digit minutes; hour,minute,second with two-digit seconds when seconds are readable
4,13
